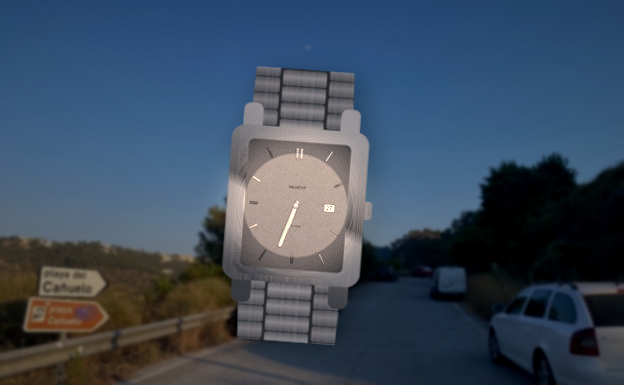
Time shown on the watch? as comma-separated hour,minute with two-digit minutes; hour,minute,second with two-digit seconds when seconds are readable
6,33
